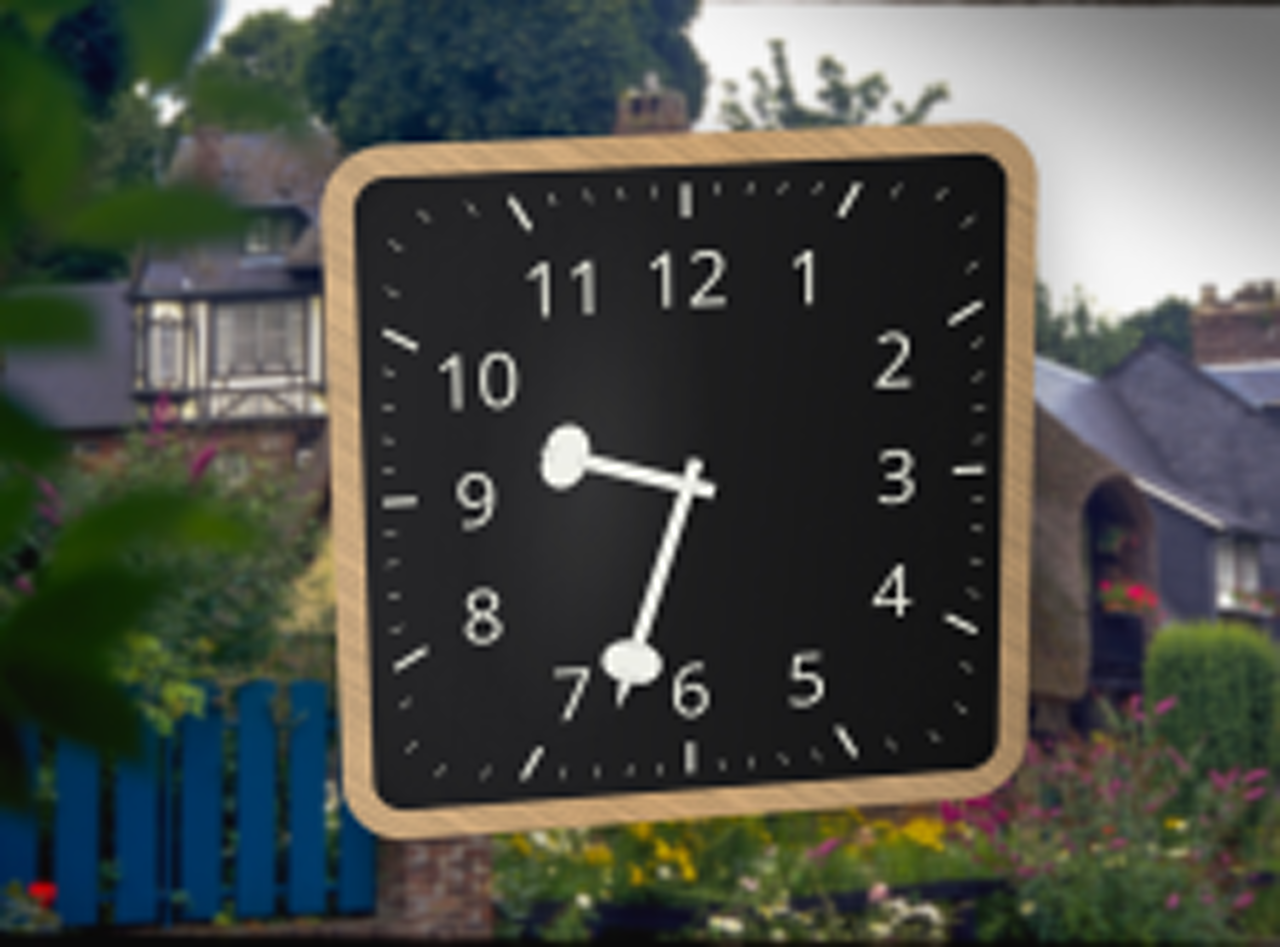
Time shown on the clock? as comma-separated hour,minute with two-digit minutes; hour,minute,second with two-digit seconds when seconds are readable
9,33
